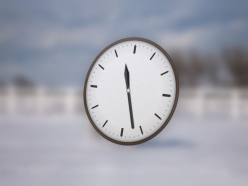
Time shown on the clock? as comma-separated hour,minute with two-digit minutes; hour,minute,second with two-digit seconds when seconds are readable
11,27
